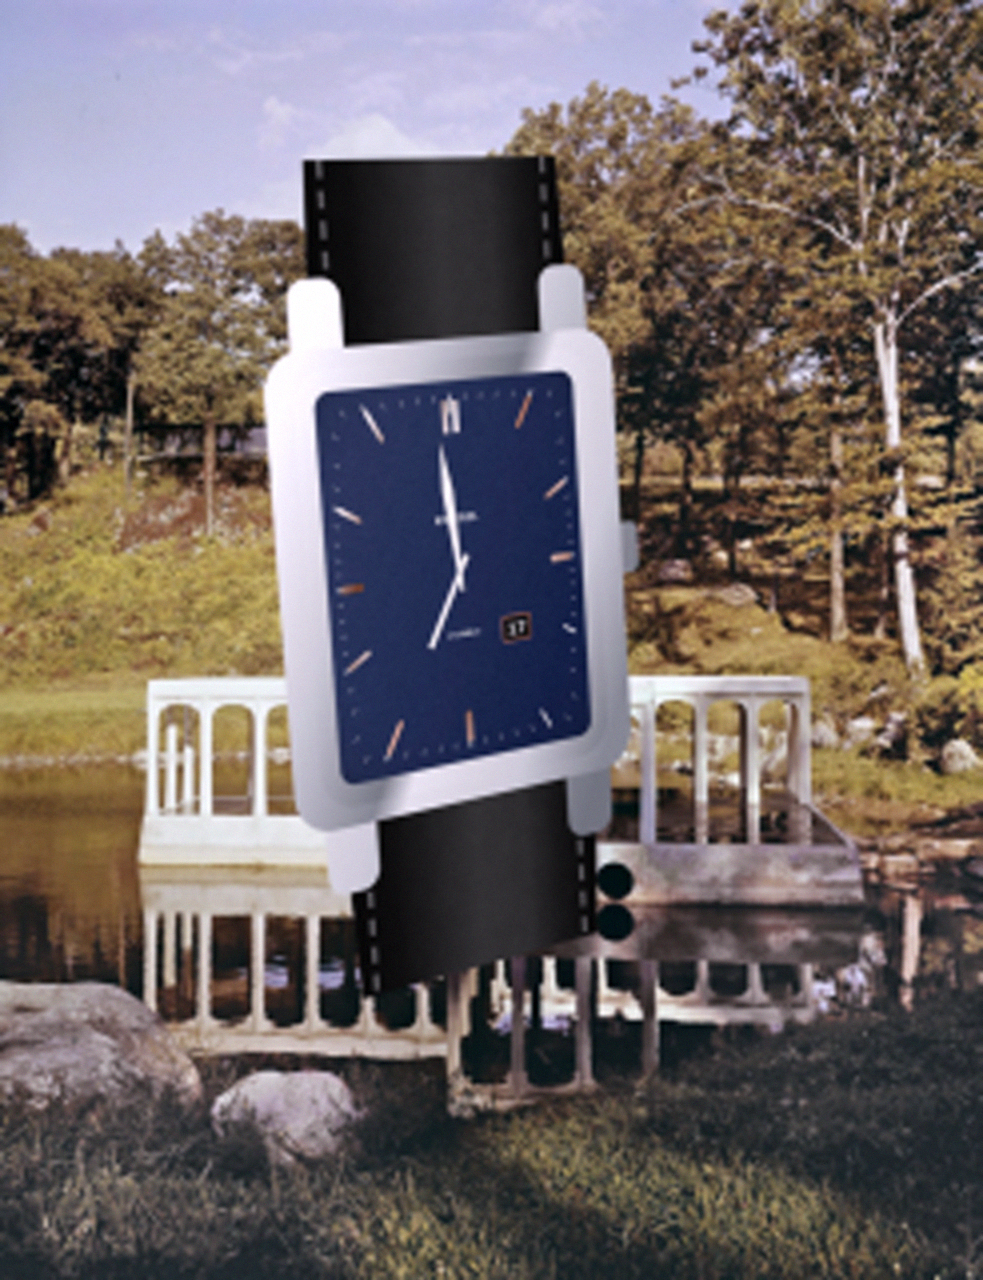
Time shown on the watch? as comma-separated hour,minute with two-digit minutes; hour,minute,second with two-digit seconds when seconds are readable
6,59
